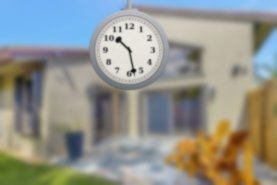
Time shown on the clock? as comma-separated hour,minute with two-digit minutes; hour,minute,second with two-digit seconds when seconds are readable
10,28
